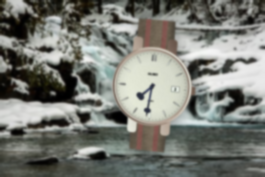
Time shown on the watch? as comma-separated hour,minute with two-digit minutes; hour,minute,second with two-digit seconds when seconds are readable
7,31
